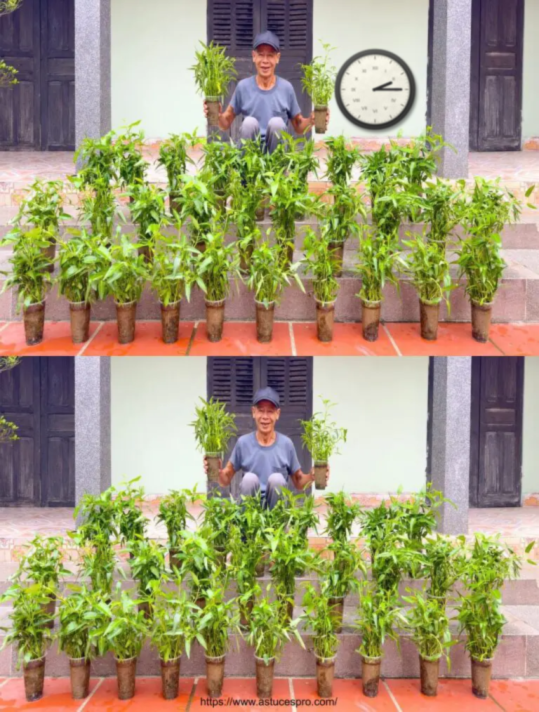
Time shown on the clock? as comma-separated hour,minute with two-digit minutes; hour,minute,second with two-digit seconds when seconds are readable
2,15
